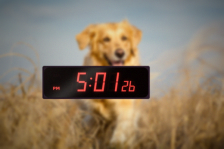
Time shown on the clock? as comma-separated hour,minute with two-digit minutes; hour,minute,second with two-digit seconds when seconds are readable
5,01,26
